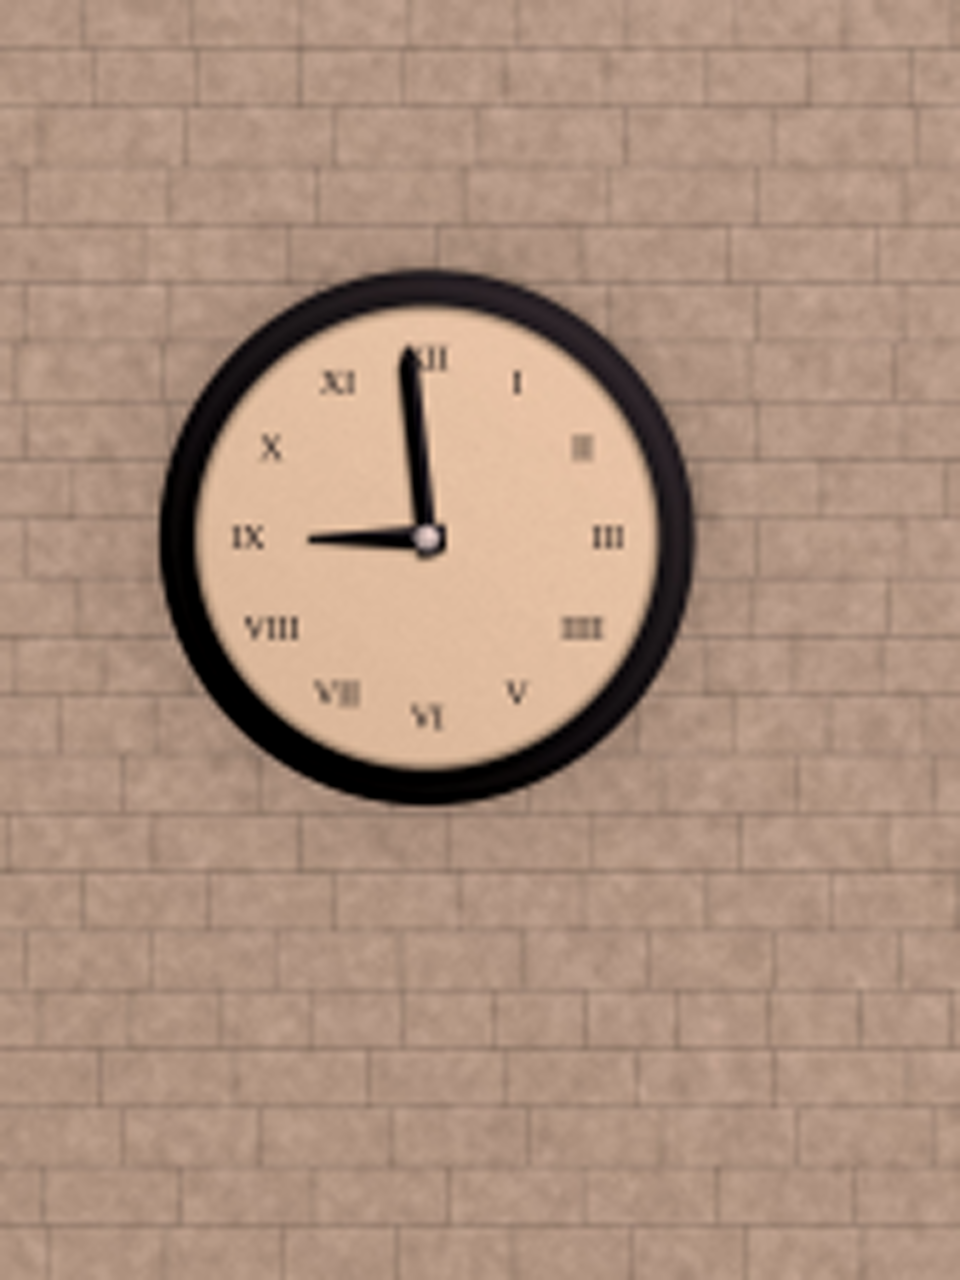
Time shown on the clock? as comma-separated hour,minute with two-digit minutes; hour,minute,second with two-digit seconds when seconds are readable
8,59
